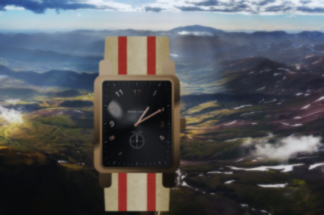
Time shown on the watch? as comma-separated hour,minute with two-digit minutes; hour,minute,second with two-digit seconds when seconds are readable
1,10
